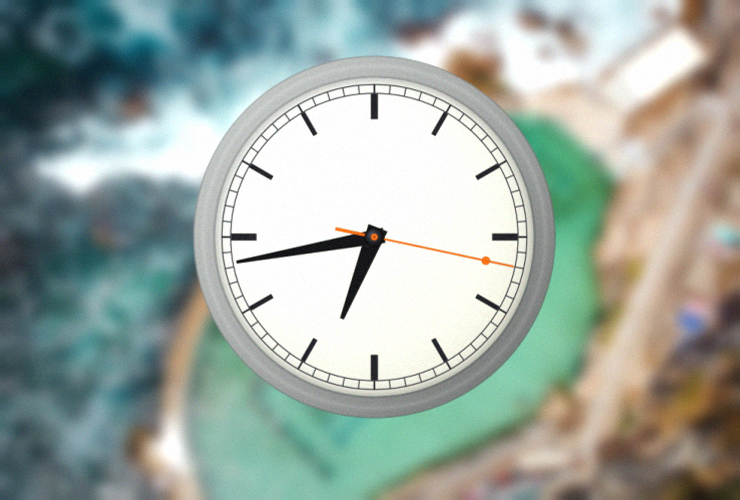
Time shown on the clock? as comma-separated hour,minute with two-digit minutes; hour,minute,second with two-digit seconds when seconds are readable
6,43,17
